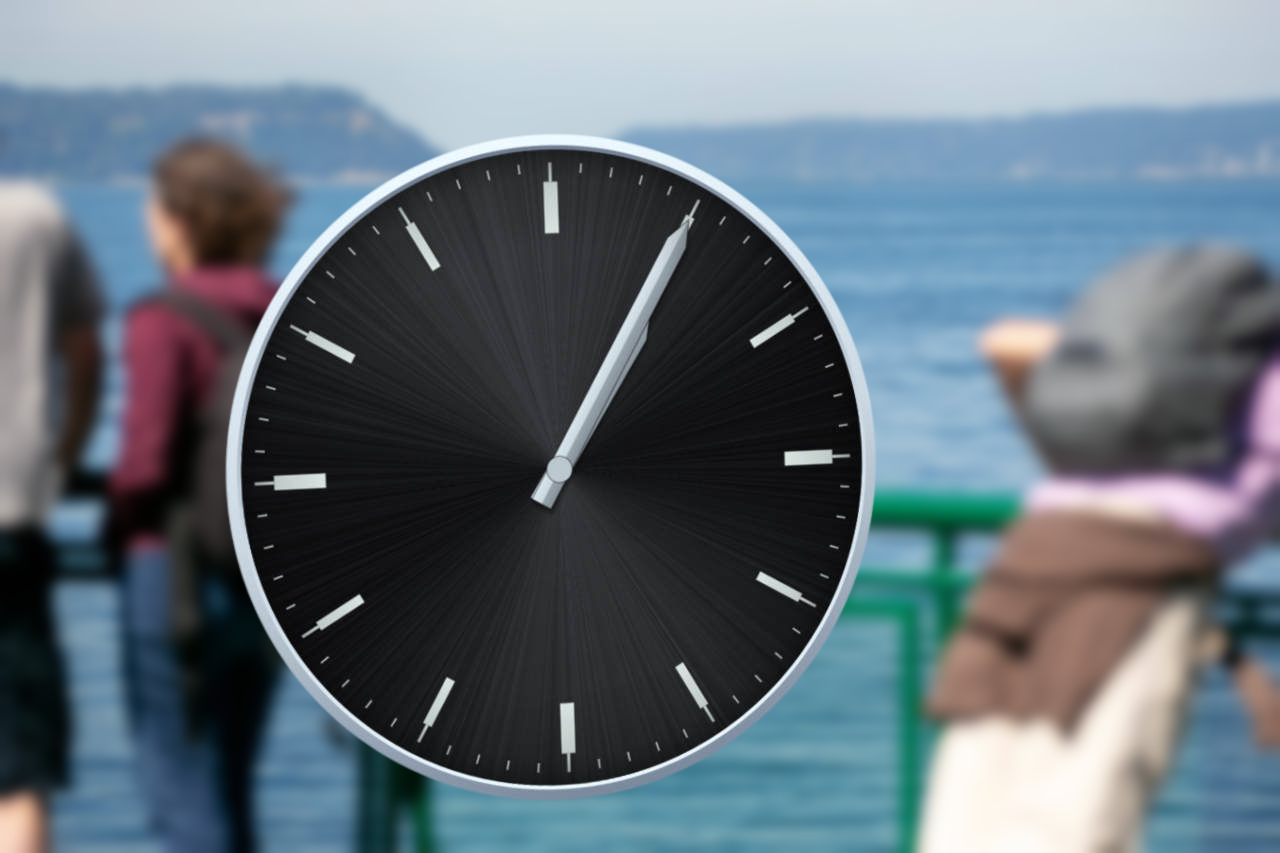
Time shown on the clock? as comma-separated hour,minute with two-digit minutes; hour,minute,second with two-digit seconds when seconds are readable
1,05
